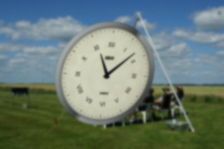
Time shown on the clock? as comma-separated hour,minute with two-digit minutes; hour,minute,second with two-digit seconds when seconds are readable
11,08
